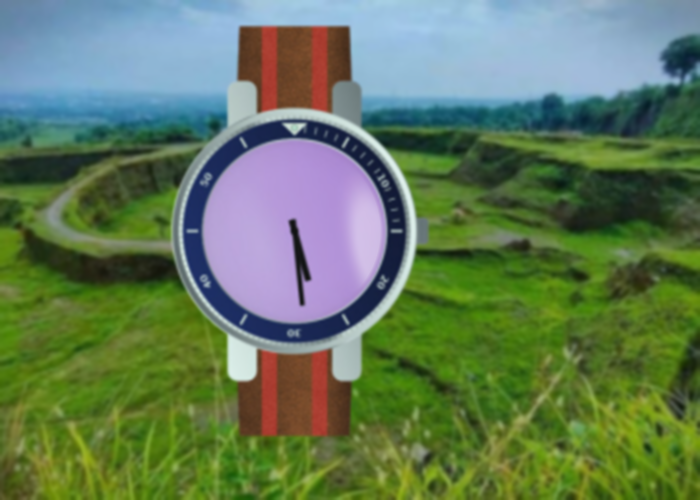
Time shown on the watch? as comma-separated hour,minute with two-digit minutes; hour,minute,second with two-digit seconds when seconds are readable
5,29
